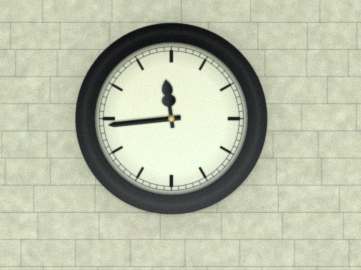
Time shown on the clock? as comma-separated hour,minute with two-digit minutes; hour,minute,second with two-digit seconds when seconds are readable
11,44
